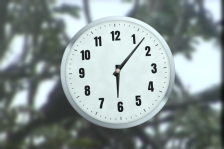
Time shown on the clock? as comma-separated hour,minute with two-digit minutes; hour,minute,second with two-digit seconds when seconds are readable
6,07
